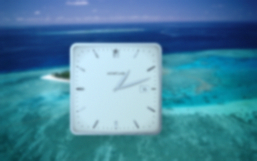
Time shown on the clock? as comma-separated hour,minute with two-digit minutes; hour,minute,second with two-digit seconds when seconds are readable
1,12
